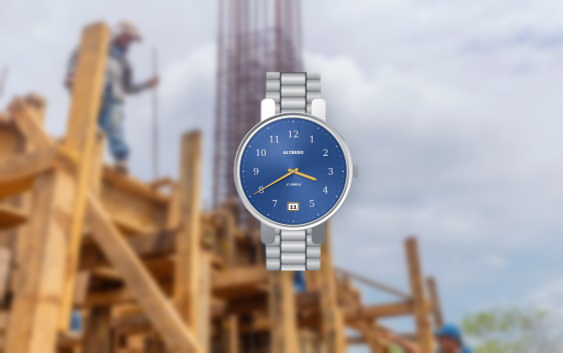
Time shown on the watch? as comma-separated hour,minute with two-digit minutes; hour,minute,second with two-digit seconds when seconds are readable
3,40
